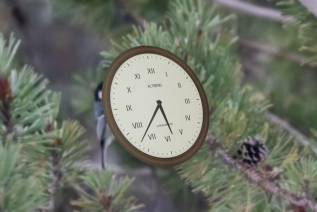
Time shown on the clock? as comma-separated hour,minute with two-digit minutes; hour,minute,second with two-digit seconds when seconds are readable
5,37
